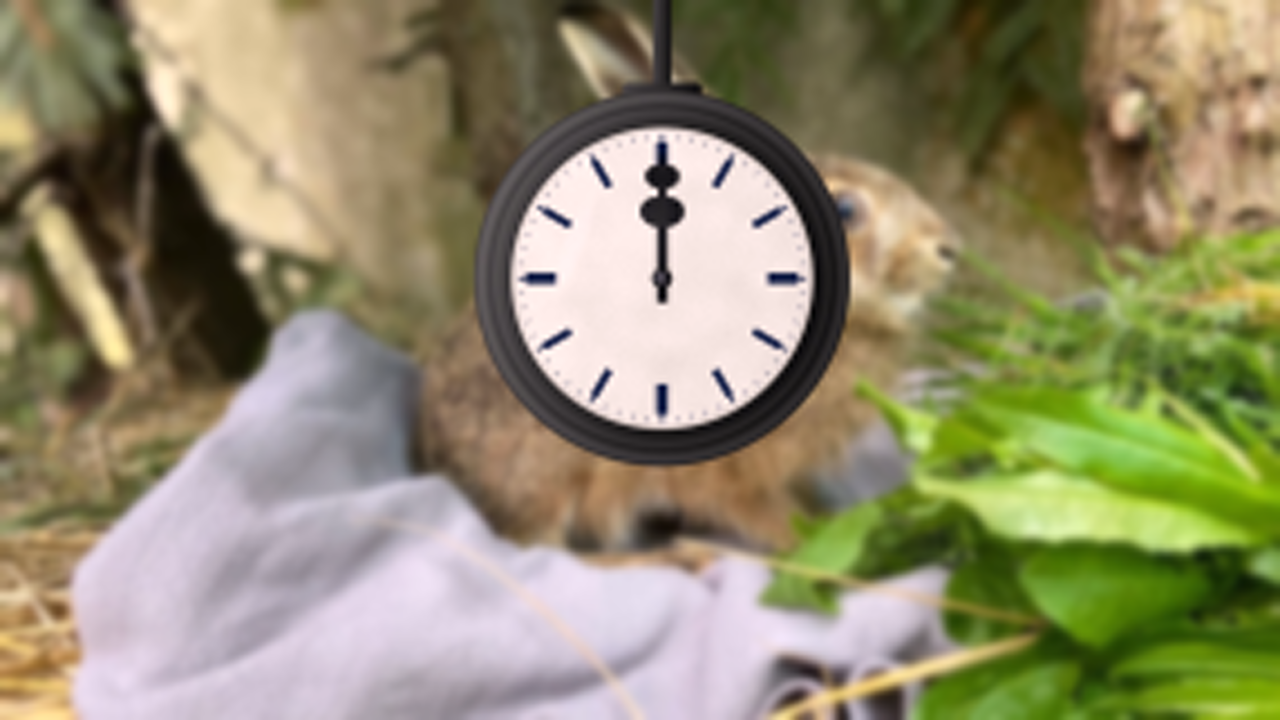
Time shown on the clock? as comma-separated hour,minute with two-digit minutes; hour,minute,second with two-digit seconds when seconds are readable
12,00
